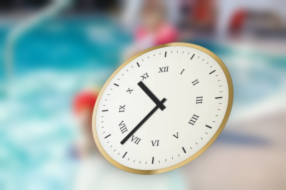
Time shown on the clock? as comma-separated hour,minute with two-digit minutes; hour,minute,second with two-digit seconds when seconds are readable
10,37
